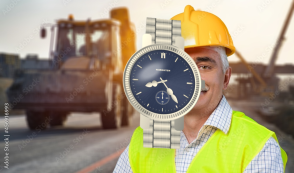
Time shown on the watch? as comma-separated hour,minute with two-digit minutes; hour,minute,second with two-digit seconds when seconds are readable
8,24
